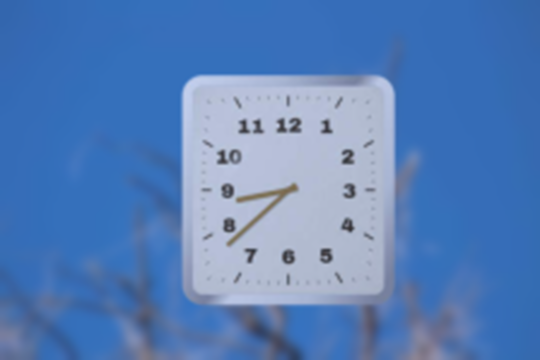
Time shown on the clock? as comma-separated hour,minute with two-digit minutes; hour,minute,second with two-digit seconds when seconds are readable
8,38
